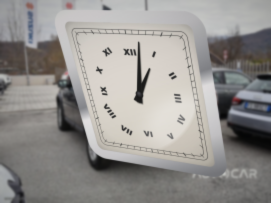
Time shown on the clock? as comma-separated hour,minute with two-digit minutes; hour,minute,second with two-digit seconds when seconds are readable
1,02
